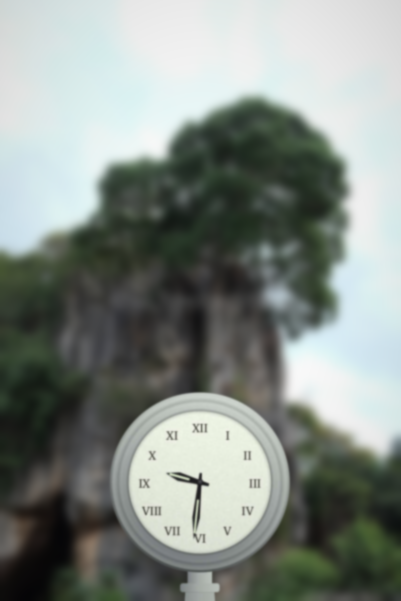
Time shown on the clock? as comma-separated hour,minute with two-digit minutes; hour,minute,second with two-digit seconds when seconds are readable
9,31
